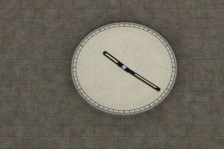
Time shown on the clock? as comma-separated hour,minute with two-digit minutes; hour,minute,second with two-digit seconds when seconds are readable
10,21
